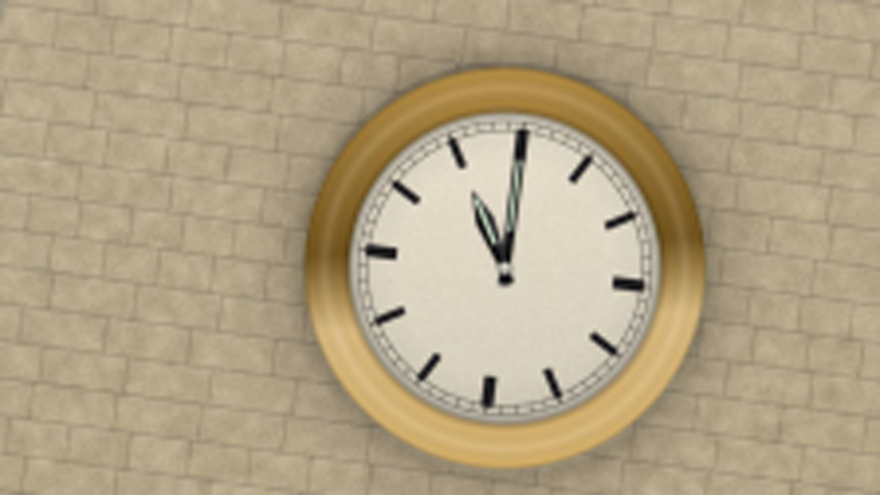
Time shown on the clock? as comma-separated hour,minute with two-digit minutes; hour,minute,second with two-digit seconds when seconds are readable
11,00
